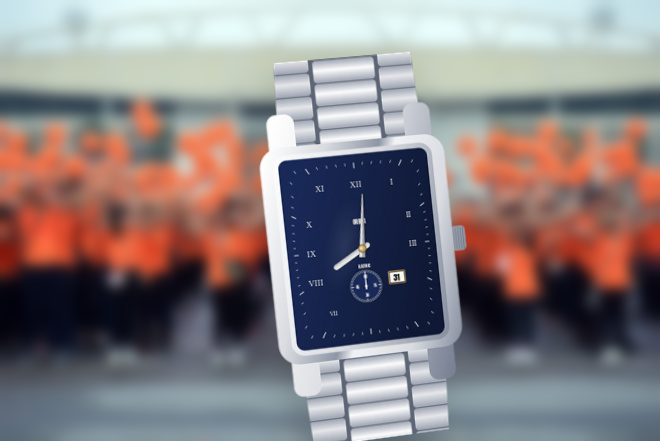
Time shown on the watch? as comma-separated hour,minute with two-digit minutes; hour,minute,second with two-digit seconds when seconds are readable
8,01
